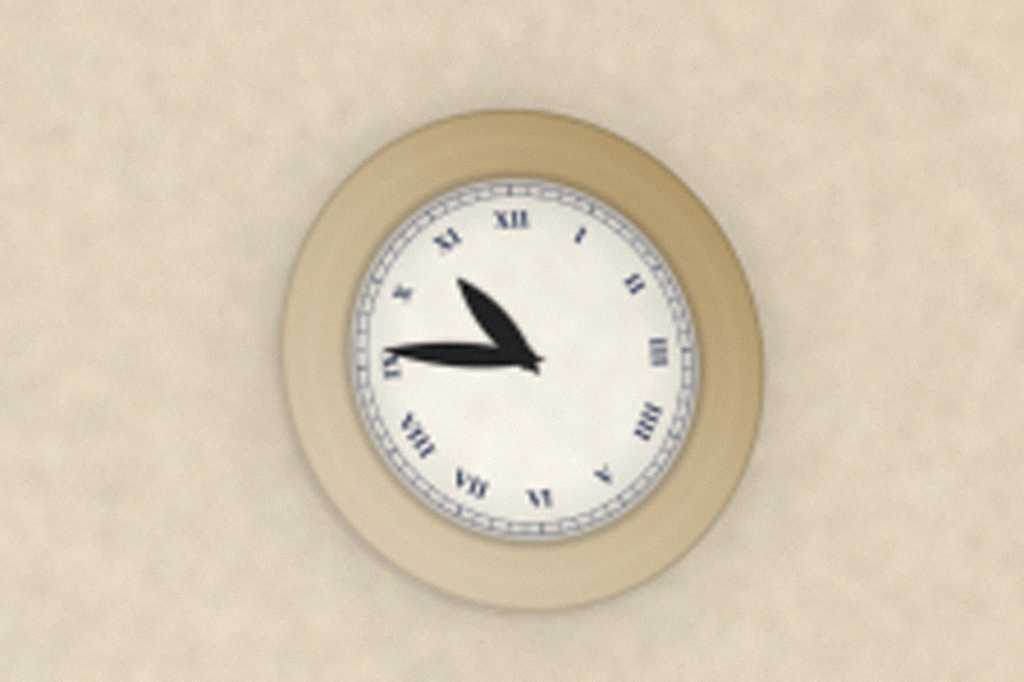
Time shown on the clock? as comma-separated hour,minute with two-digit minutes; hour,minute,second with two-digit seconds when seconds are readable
10,46
